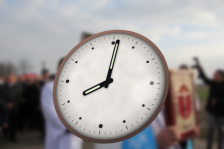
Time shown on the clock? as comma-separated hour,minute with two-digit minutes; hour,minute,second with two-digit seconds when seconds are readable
8,01
